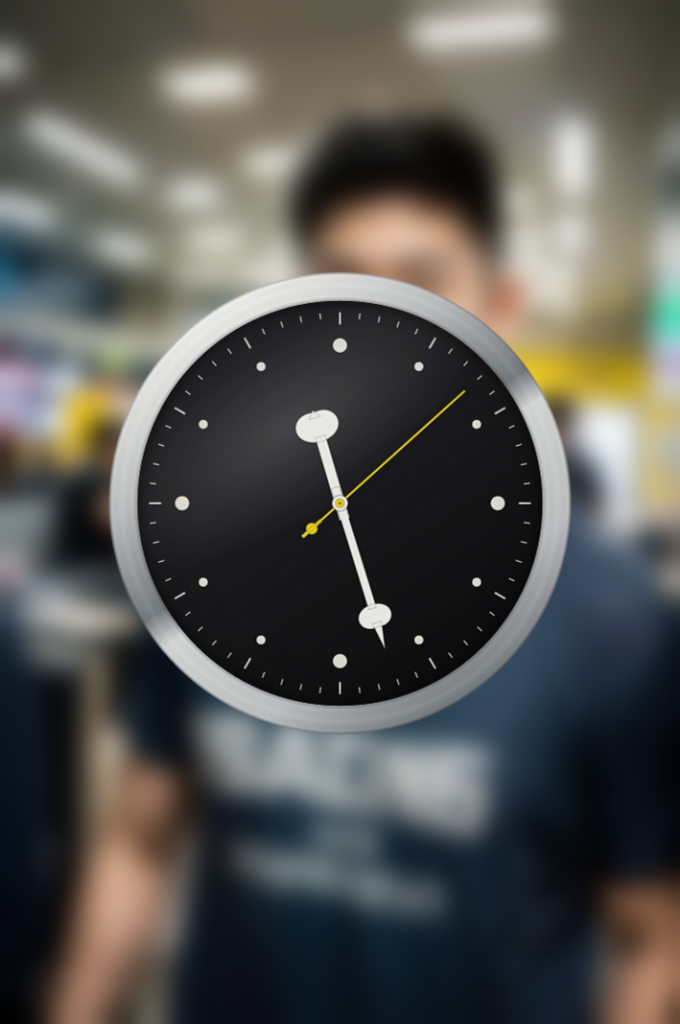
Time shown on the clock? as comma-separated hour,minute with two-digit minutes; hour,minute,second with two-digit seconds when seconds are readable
11,27,08
